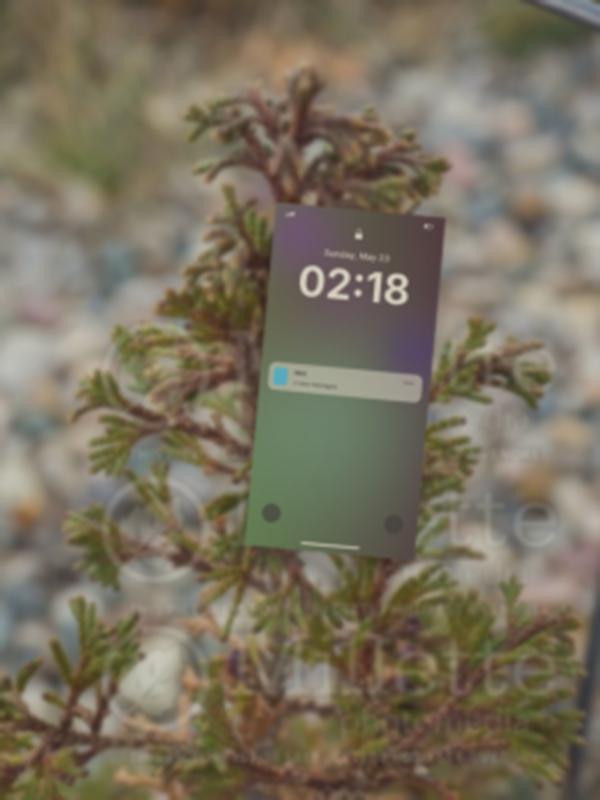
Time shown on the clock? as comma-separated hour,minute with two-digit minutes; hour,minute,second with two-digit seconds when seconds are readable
2,18
